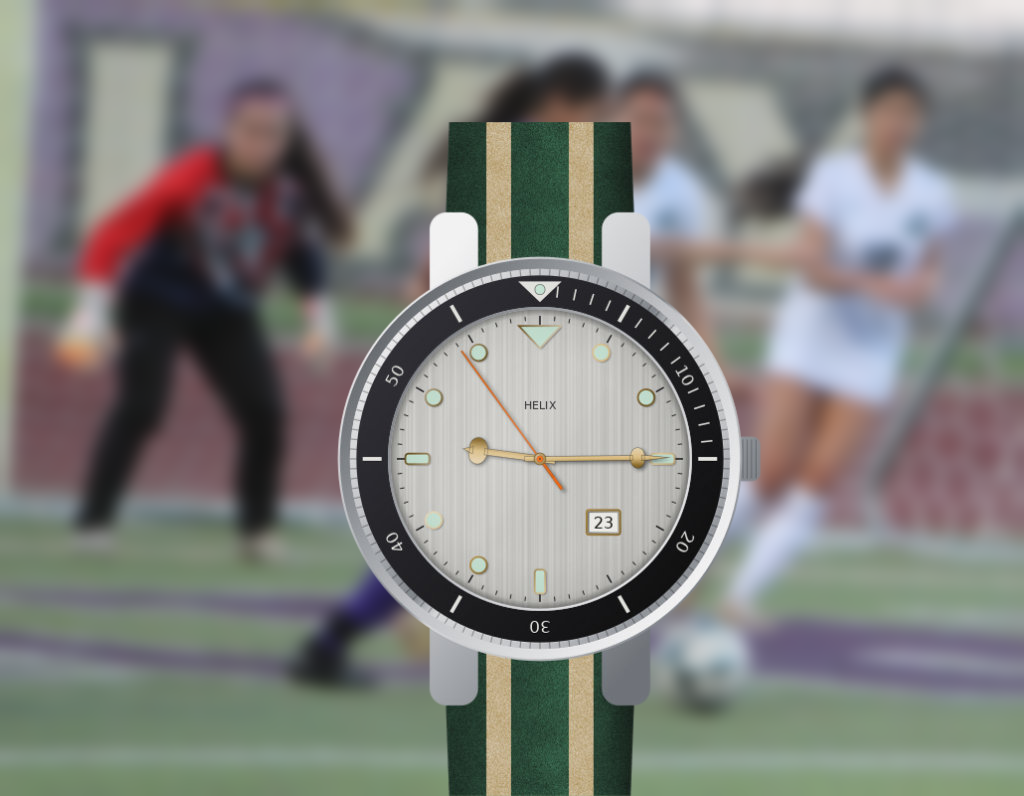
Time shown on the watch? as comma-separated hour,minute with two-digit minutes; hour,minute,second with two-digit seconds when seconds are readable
9,14,54
